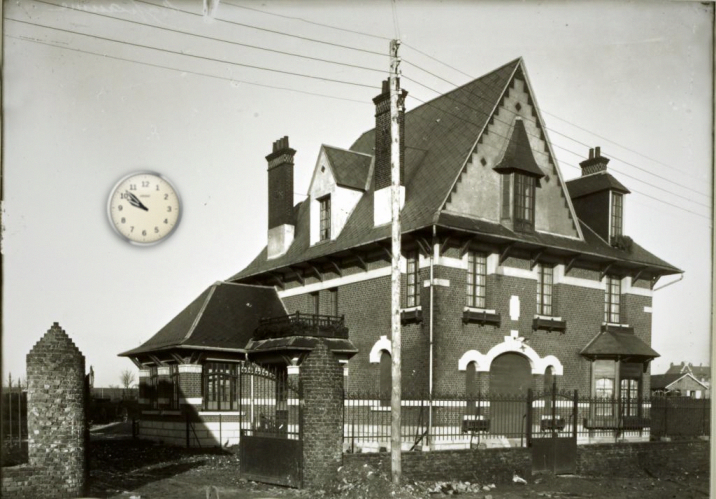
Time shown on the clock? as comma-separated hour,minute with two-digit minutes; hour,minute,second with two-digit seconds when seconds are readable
9,52
